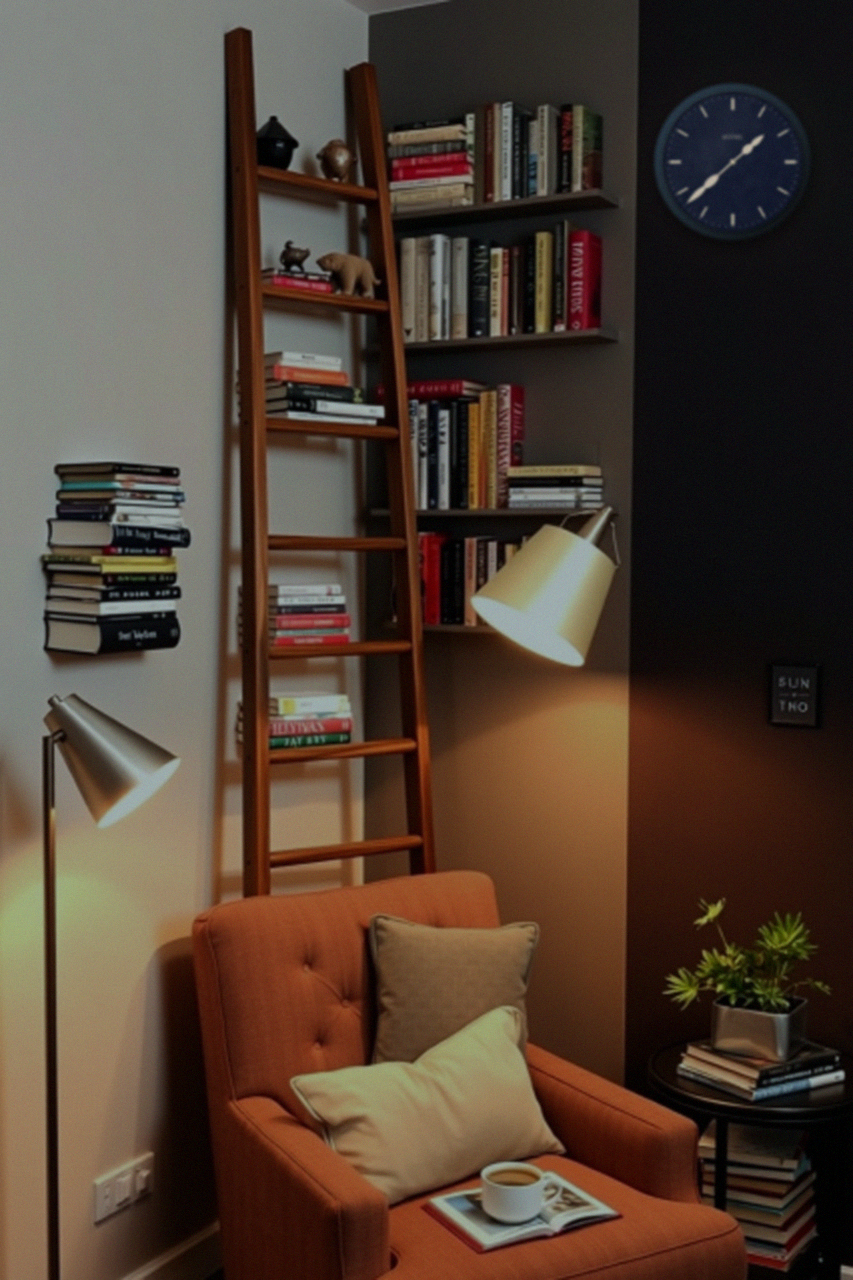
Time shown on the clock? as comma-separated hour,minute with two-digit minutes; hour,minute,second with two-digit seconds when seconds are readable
1,38
